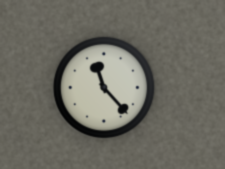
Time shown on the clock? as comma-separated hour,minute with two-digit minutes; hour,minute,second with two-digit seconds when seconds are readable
11,23
